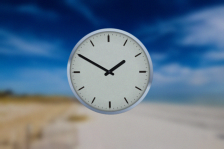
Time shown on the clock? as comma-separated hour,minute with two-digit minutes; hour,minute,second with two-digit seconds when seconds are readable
1,50
